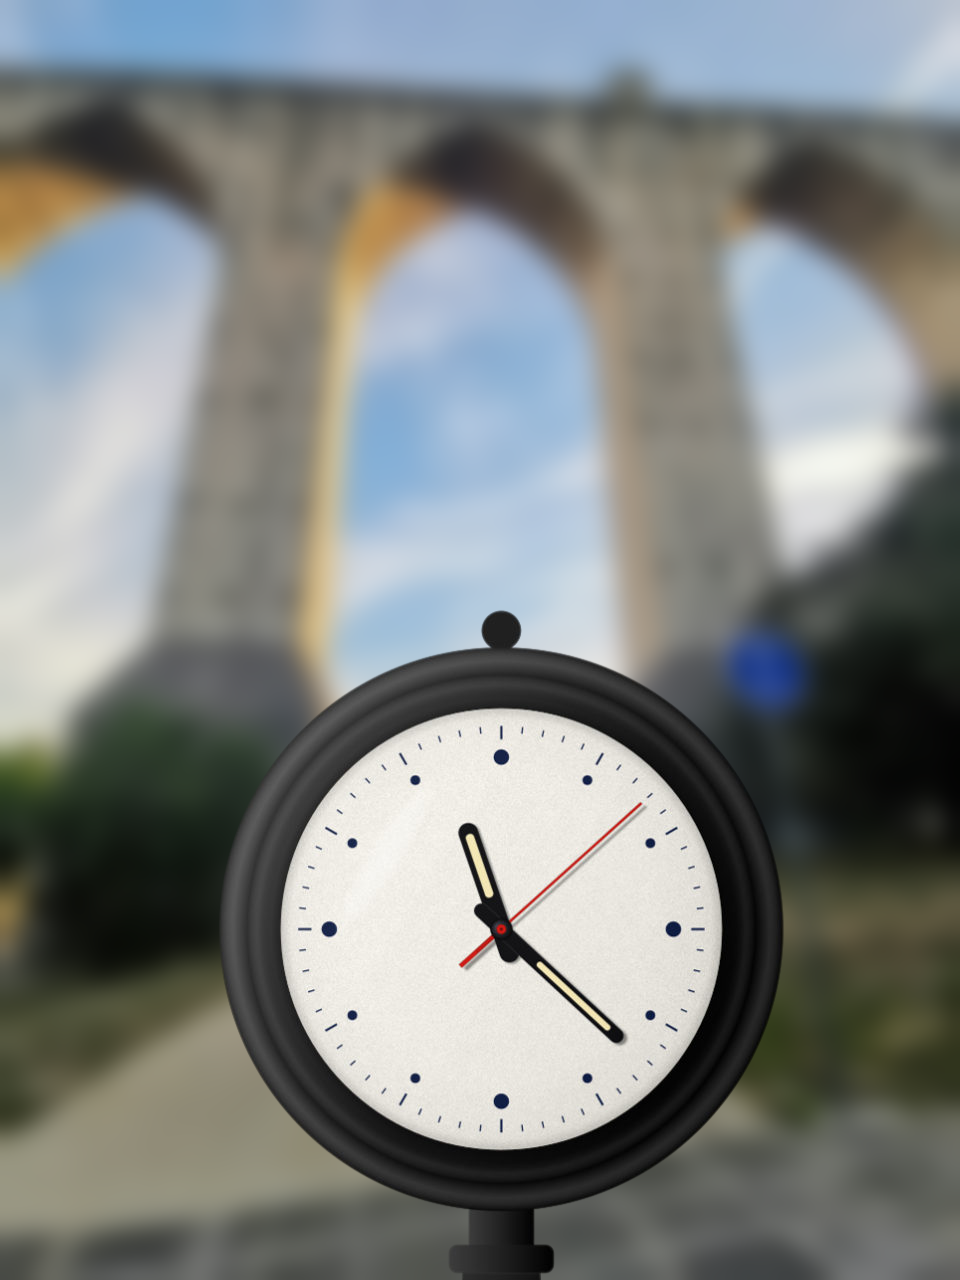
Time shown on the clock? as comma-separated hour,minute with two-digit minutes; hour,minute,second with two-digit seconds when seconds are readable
11,22,08
